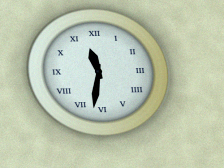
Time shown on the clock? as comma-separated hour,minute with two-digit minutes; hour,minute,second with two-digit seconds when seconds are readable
11,32
